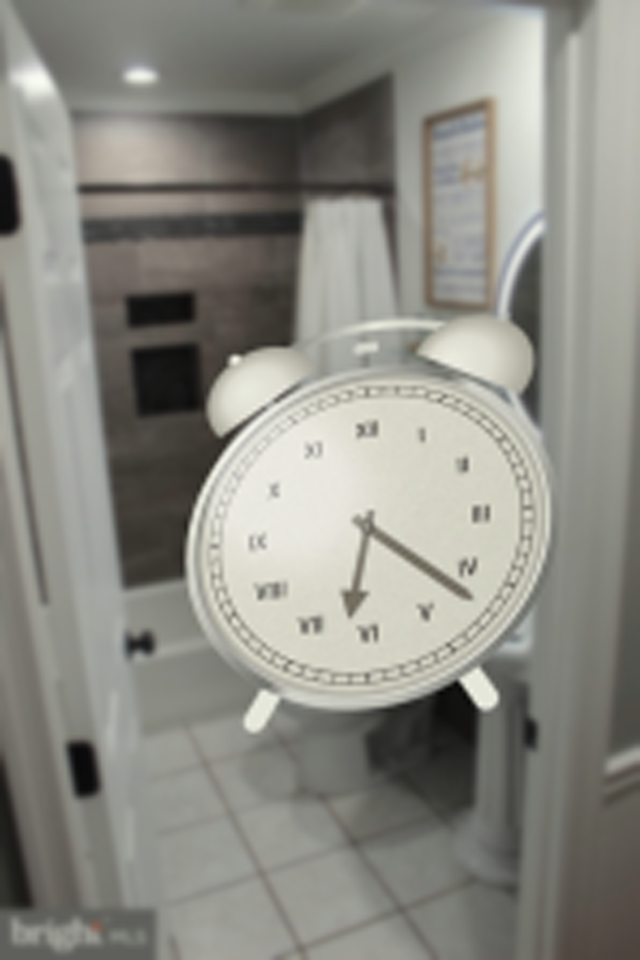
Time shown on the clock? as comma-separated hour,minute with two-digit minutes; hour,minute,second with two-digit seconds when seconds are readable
6,22
